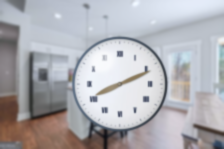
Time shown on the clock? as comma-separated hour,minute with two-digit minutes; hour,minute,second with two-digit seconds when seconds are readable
8,11
